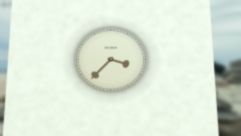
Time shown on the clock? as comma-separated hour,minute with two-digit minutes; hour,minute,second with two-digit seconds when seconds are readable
3,37
